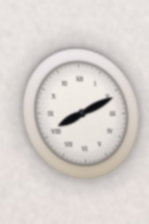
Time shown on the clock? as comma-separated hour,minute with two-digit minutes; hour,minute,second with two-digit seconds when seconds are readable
8,11
